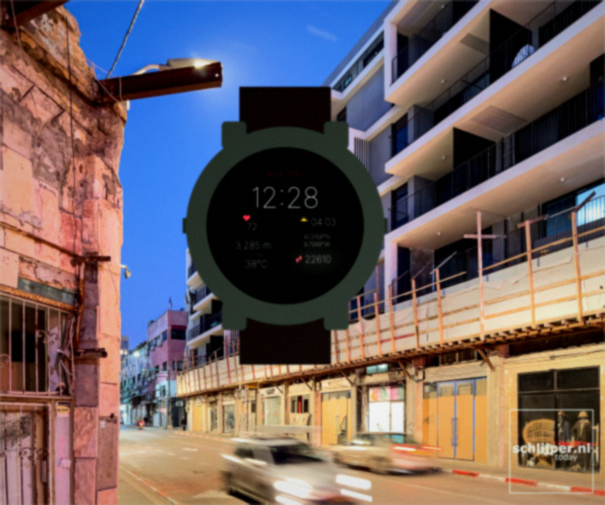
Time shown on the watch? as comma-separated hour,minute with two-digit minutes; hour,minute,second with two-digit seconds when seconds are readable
12,28
